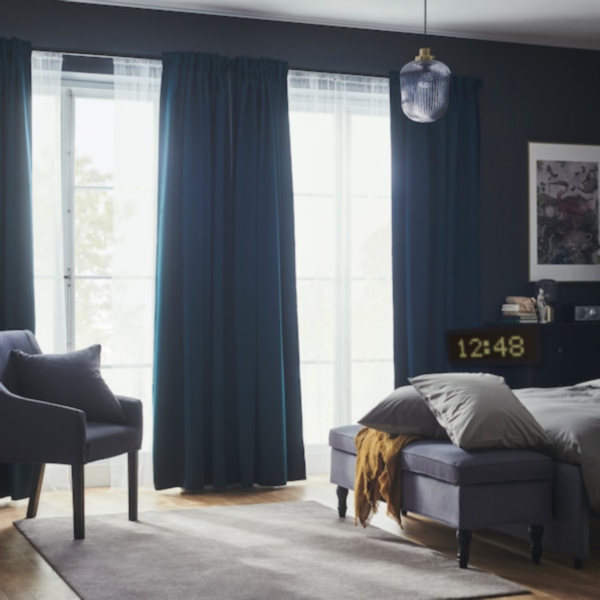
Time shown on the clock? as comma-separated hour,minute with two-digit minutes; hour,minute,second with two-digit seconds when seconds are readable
12,48
